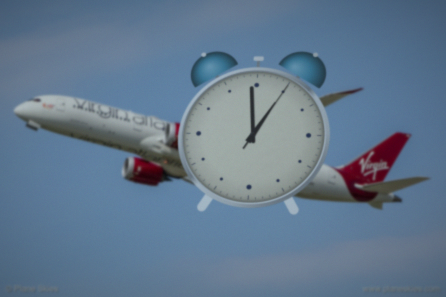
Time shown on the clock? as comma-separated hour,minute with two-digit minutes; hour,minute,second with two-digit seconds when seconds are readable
12,59,05
